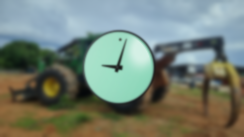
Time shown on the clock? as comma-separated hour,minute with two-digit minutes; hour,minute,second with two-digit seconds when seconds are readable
9,02
